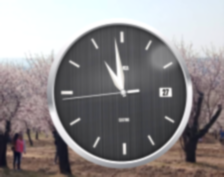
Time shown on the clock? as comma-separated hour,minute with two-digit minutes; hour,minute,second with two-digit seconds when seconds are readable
10,58,44
